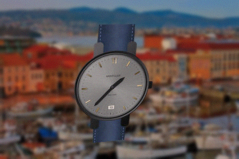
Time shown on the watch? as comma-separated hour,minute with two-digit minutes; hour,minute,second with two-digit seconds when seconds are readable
1,37
